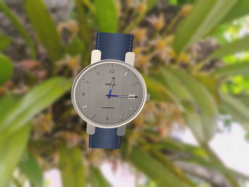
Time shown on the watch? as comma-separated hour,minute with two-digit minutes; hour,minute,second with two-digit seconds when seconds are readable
12,15
